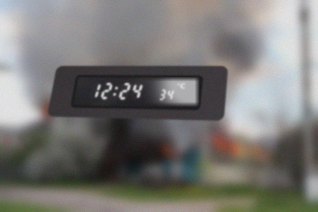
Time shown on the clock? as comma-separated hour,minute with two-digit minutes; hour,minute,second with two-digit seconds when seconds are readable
12,24
